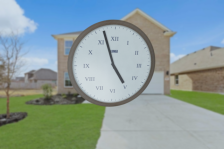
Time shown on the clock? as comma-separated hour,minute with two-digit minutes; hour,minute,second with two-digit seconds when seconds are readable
4,57
